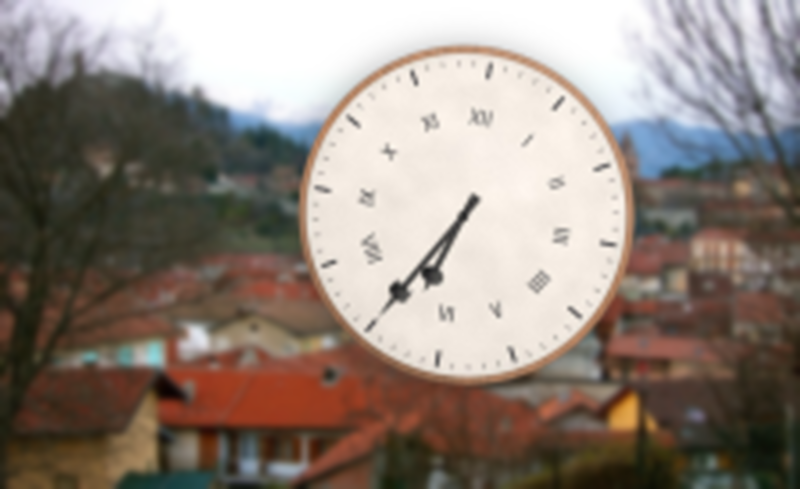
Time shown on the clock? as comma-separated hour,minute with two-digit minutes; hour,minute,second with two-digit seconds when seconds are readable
6,35
